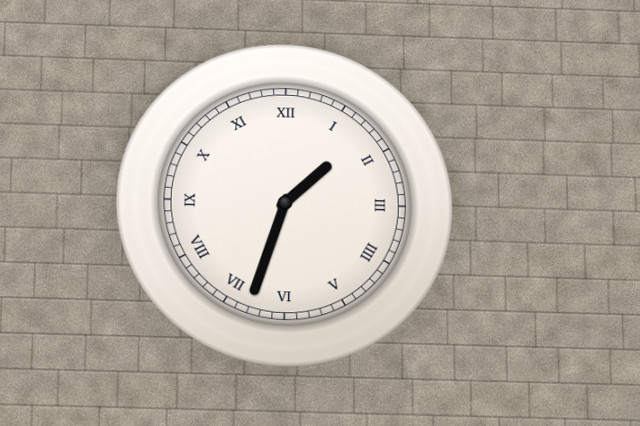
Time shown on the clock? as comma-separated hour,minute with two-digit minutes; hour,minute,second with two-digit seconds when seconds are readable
1,33
